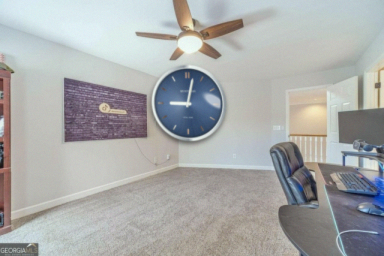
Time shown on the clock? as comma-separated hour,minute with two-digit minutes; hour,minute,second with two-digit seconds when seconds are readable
9,02
